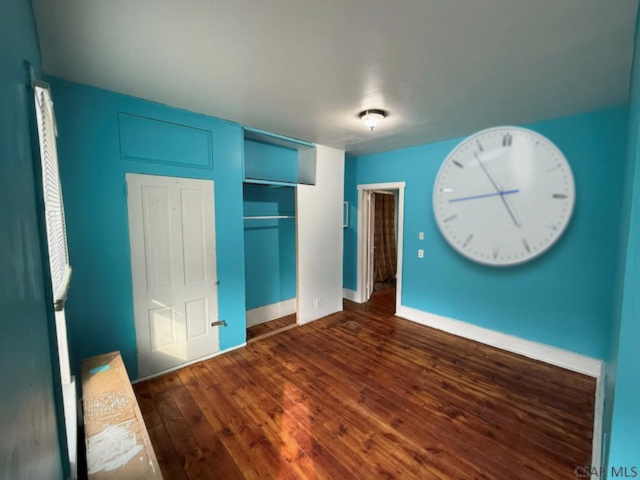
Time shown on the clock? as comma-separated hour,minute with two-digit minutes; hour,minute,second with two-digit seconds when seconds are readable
4,53,43
